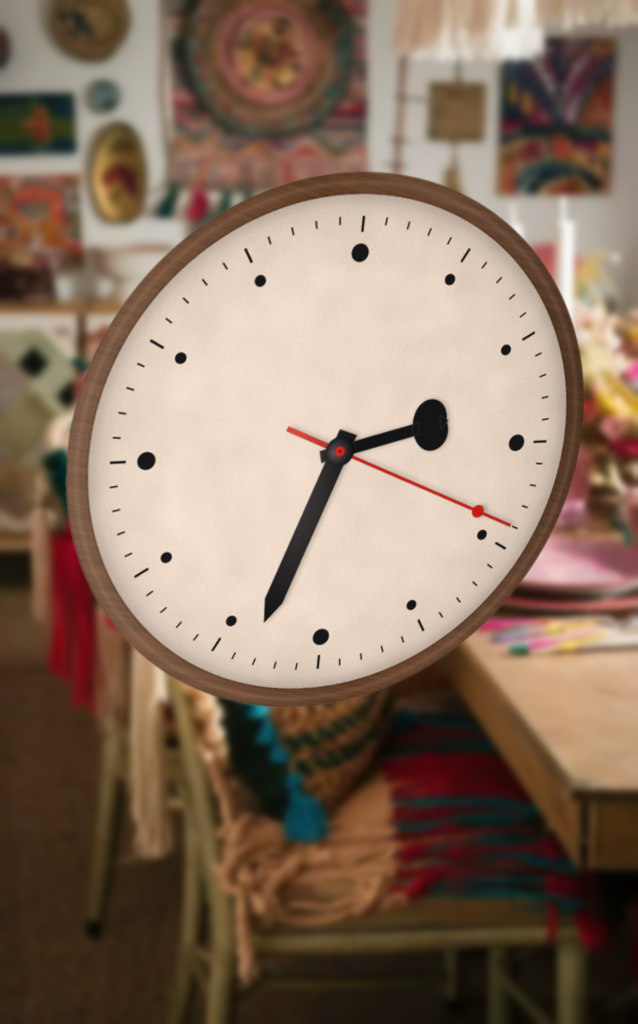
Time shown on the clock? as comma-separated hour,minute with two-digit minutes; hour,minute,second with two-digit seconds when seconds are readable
2,33,19
